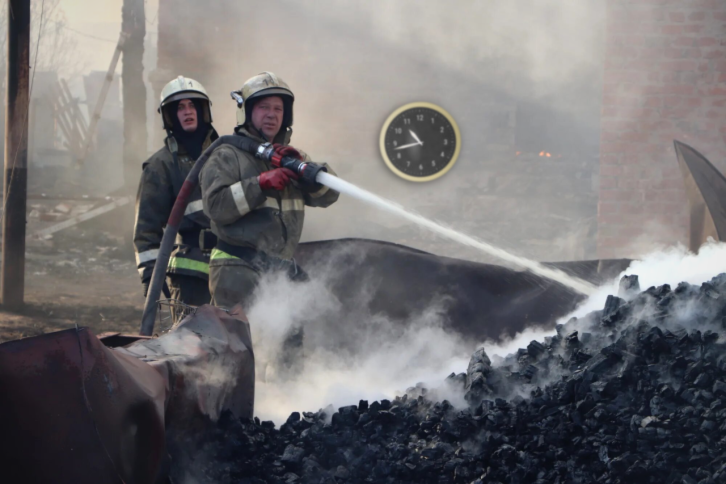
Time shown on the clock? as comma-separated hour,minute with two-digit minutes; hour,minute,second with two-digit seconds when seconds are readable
10,43
